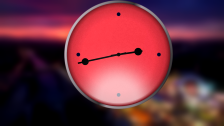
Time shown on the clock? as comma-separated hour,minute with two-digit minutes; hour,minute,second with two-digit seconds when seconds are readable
2,43
